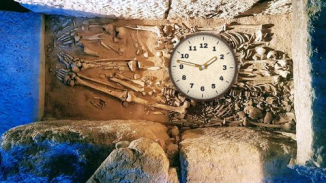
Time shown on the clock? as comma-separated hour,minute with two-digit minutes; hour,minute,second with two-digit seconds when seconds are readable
1,47
